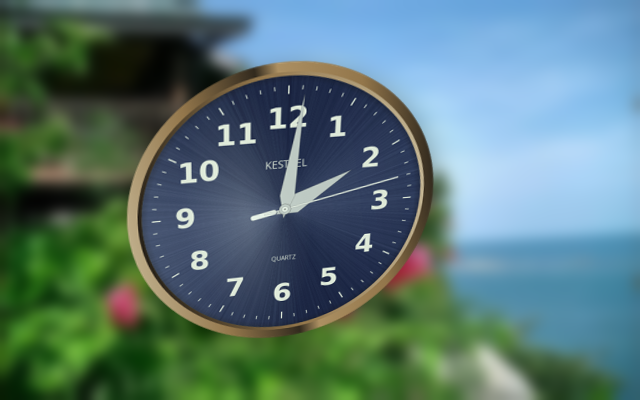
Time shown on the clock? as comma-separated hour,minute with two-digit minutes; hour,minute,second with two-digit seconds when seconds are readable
2,01,13
